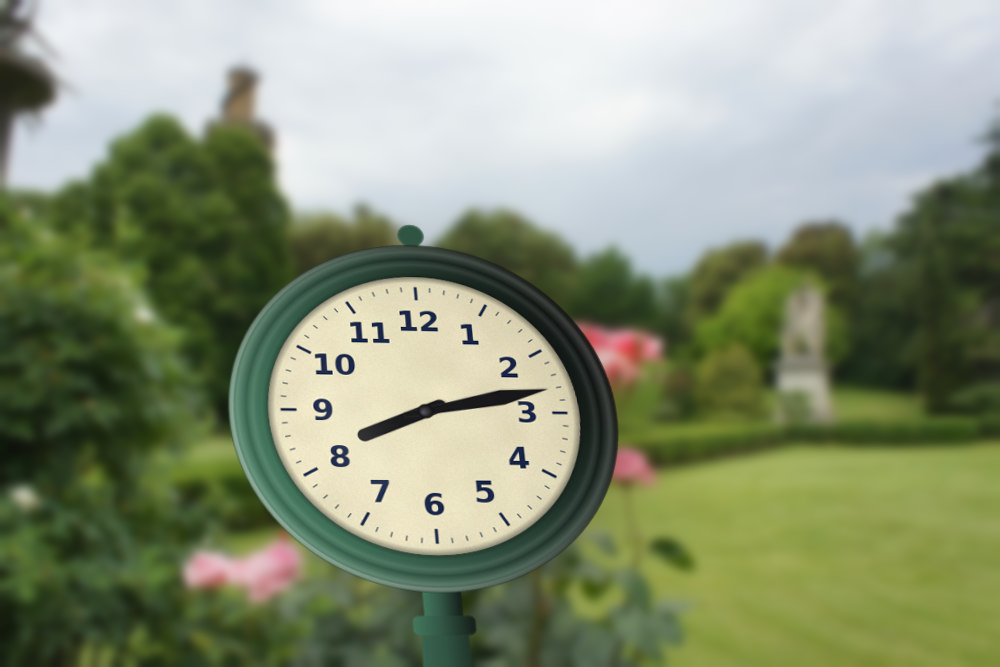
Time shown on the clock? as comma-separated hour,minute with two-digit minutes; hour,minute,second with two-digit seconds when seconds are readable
8,13
